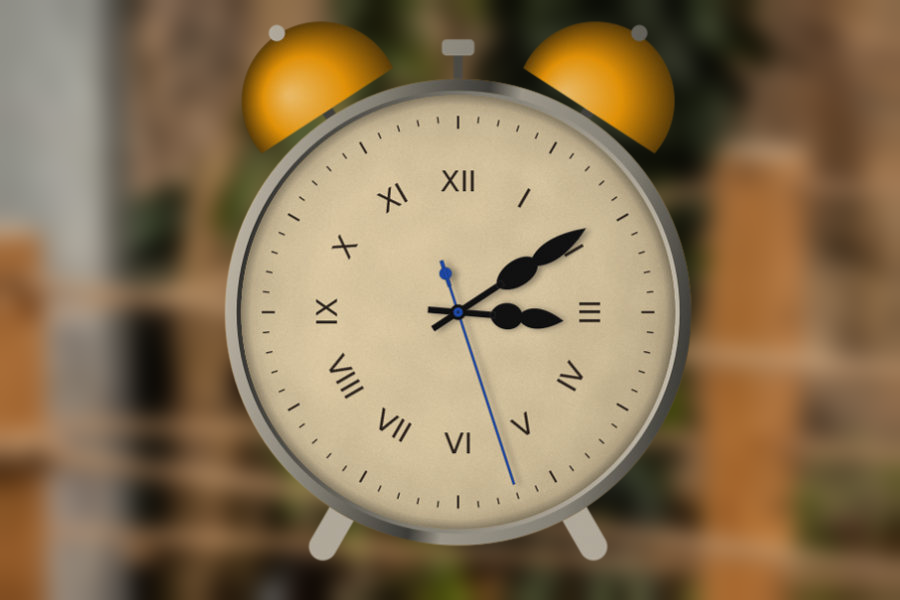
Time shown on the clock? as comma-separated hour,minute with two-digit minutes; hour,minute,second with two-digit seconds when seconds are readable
3,09,27
